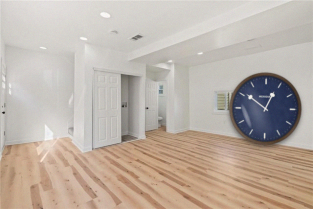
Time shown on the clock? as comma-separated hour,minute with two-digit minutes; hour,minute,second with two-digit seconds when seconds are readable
12,51
